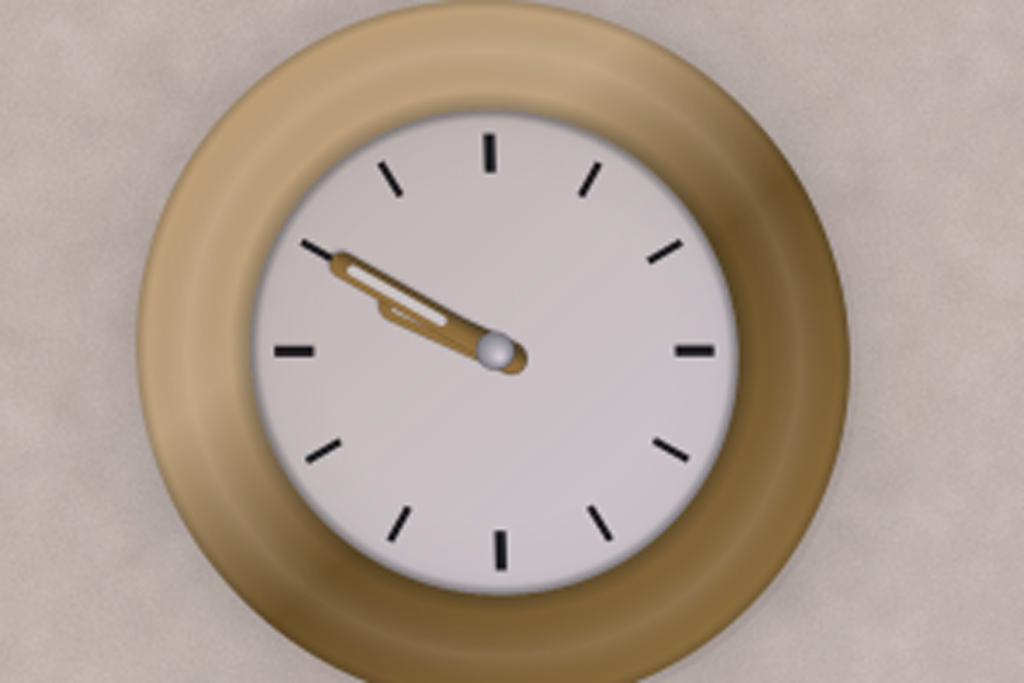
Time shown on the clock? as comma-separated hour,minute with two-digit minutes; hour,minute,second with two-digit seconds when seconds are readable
9,50
